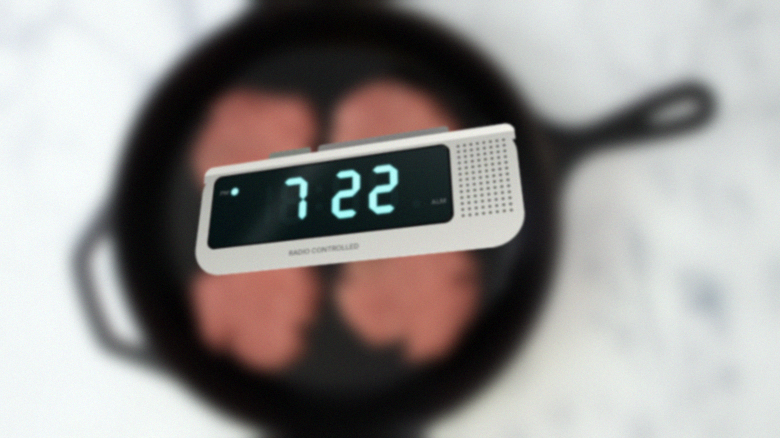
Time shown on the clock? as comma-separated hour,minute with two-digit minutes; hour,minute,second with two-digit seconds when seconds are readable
7,22
